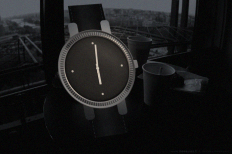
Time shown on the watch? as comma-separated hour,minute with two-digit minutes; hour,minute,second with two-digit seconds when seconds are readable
6,01
